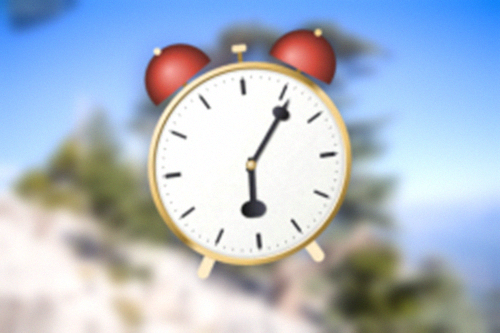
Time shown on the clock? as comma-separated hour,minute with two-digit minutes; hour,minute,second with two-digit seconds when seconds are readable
6,06
